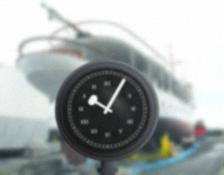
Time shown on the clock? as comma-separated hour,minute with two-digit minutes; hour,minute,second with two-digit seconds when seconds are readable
10,05
